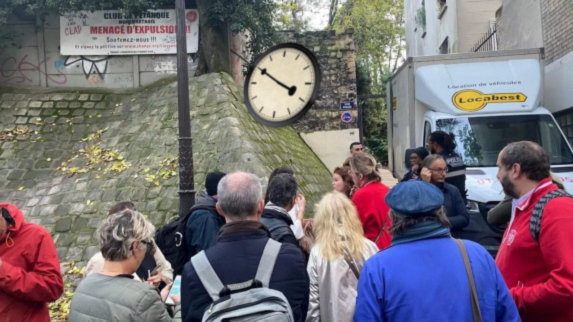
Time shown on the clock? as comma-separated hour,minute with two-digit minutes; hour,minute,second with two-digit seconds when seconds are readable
3,50
